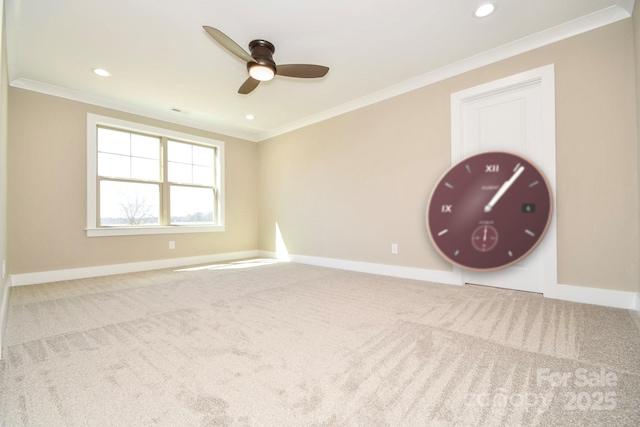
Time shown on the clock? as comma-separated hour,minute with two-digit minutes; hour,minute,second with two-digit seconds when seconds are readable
1,06
